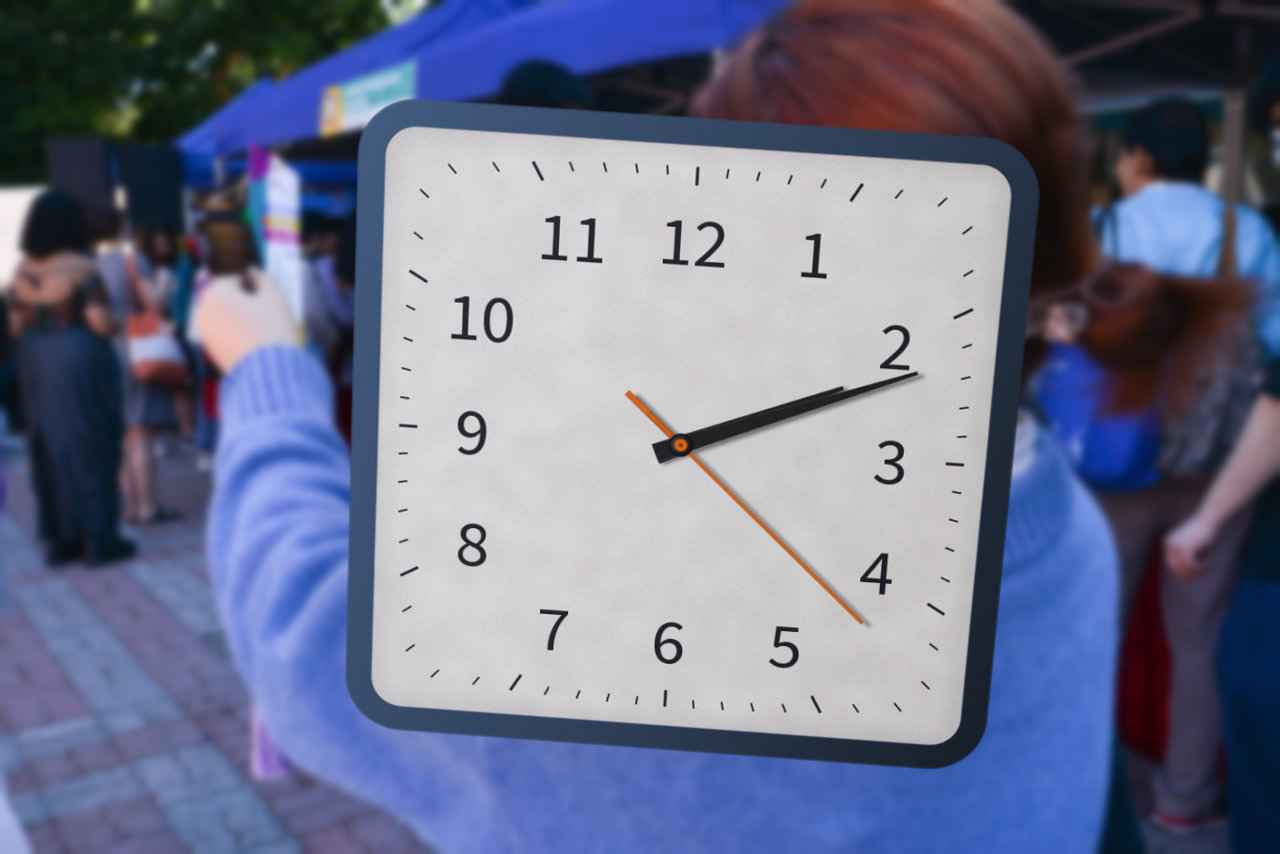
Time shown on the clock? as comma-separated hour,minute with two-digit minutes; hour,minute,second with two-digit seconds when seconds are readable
2,11,22
